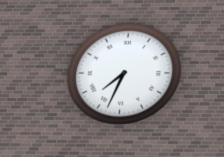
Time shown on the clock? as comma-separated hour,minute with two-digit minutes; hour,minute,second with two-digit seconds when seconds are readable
7,33
